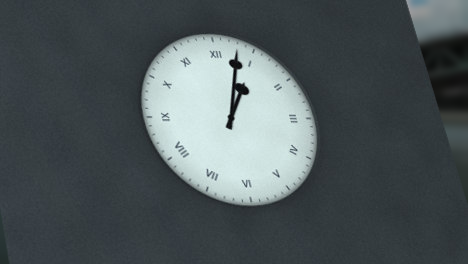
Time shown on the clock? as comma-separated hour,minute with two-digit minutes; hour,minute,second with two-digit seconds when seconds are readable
1,03
